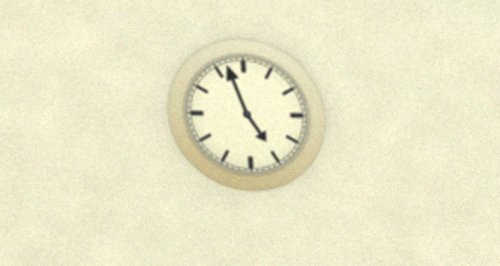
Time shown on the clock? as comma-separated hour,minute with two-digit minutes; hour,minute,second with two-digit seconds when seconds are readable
4,57
